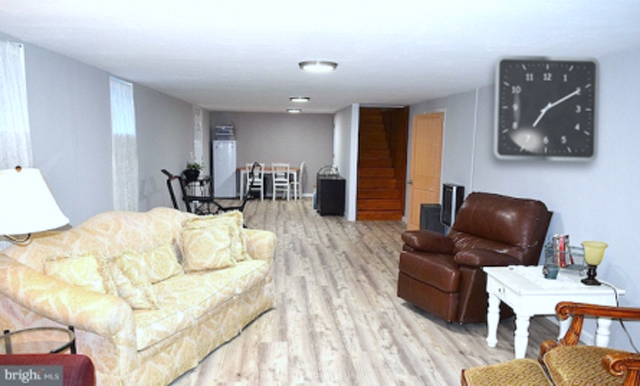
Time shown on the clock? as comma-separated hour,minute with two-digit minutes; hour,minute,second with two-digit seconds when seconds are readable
7,10
